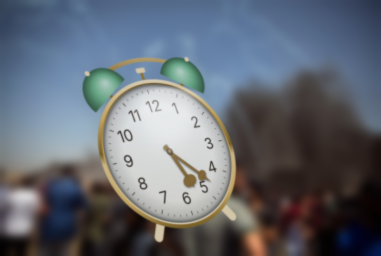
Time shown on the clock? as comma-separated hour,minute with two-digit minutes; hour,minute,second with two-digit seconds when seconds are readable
5,23
